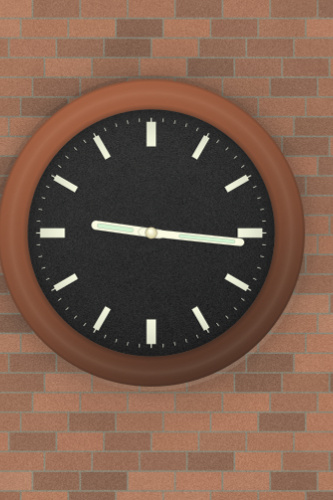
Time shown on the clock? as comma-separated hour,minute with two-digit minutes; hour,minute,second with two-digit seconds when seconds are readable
9,16
